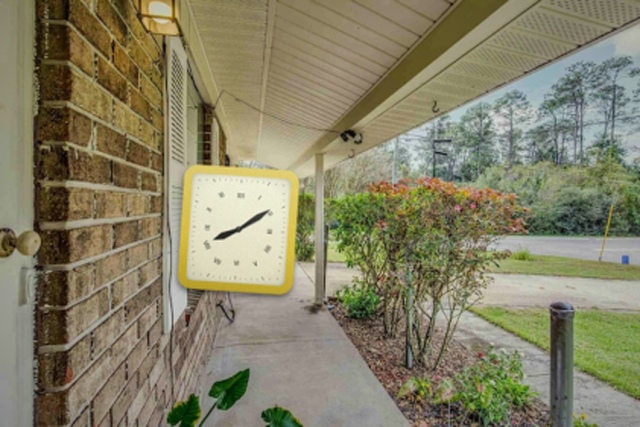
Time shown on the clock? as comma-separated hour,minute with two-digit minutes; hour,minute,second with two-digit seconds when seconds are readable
8,09
